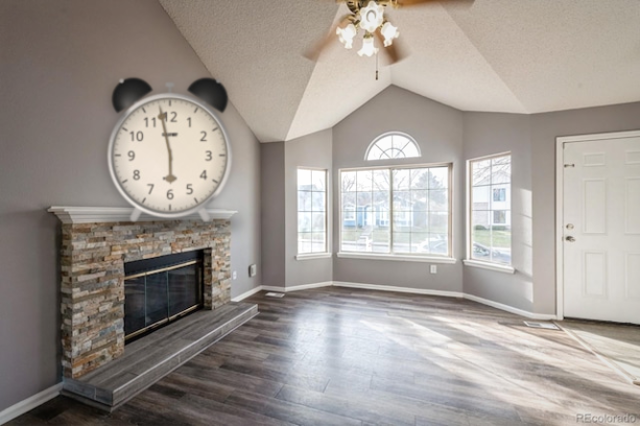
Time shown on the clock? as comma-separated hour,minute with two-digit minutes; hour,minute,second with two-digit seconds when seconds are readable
5,58
